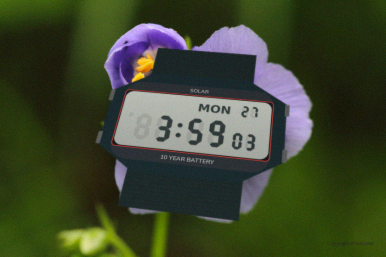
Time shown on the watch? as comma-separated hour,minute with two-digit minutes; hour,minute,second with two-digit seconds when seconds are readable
3,59,03
